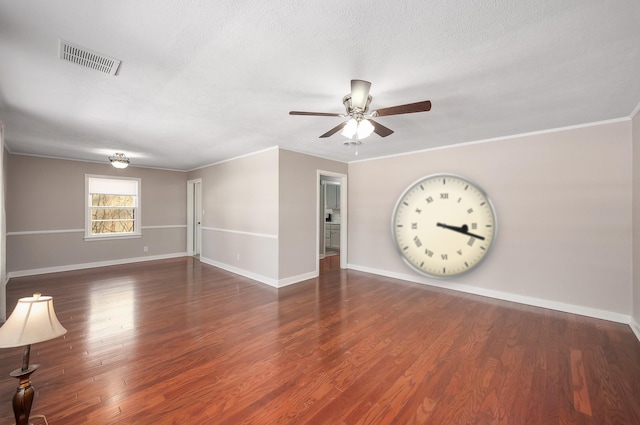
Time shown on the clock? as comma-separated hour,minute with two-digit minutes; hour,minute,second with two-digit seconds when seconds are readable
3,18
